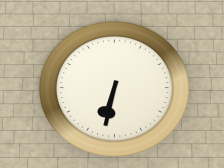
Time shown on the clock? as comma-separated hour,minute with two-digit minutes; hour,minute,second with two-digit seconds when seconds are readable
6,32
